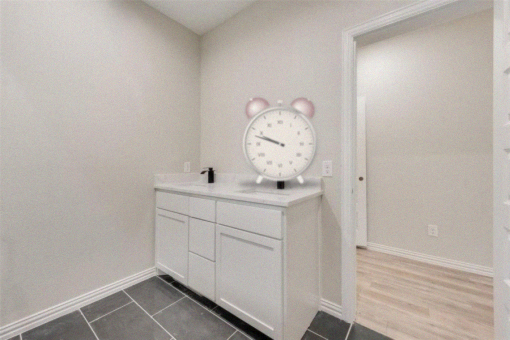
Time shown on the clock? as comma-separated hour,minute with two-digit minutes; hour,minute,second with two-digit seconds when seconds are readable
9,48
